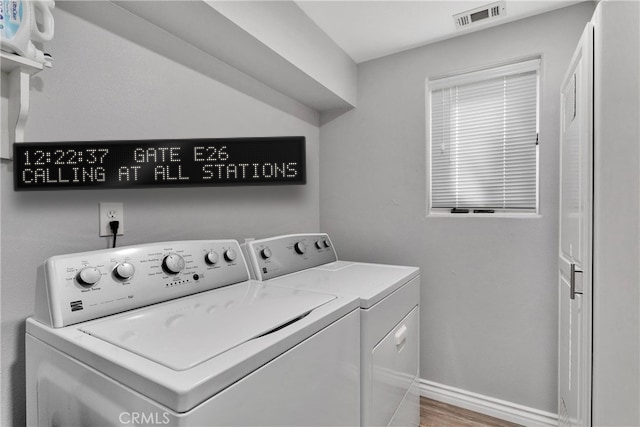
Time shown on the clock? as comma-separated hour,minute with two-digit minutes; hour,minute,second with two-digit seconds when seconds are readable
12,22,37
